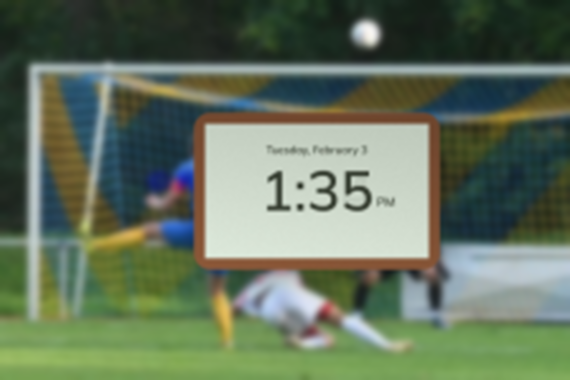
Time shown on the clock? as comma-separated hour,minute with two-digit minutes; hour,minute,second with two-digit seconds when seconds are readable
1,35
